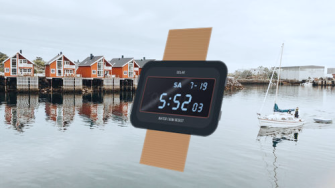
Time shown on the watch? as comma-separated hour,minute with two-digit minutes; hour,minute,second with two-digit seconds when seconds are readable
5,52,03
